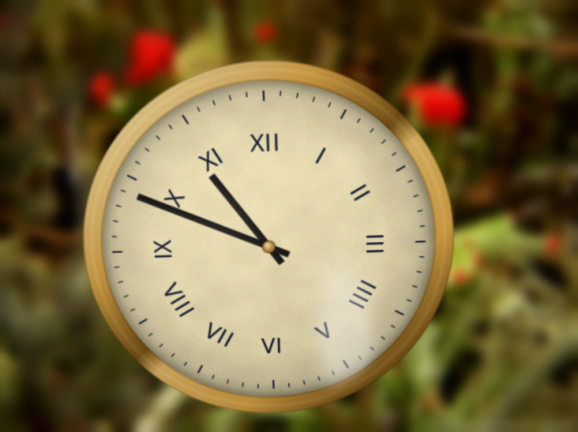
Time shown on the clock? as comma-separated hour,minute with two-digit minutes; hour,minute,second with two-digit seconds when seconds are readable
10,49
